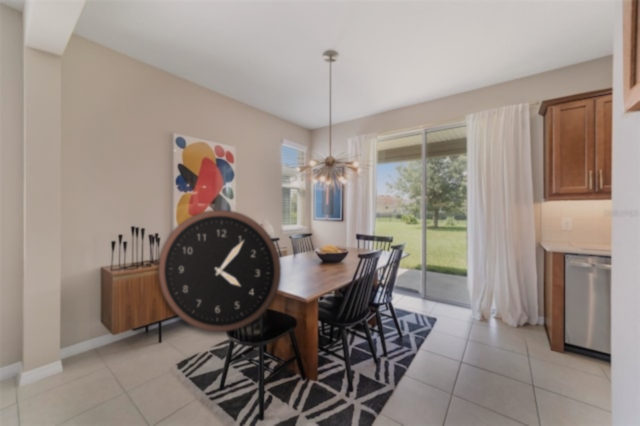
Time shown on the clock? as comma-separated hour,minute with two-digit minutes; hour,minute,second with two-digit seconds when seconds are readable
4,06
